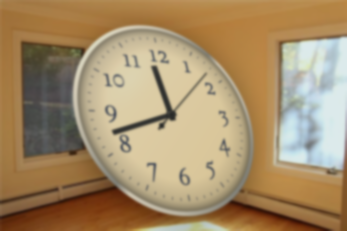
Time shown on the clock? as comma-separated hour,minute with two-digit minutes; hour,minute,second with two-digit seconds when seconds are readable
11,42,08
